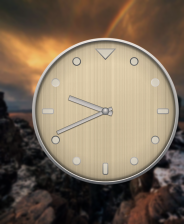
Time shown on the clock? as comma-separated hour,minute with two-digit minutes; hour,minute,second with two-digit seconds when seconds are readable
9,41
